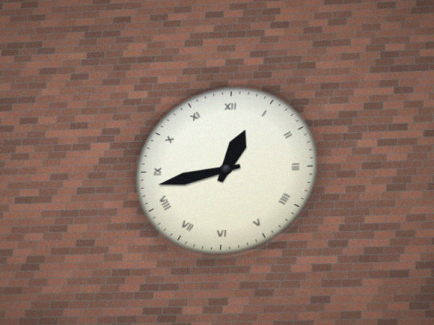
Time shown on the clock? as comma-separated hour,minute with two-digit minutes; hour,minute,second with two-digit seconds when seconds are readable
12,43
